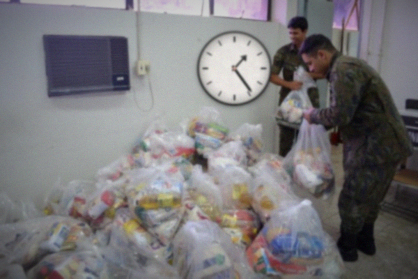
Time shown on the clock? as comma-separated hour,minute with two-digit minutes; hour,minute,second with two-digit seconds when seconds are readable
1,24
